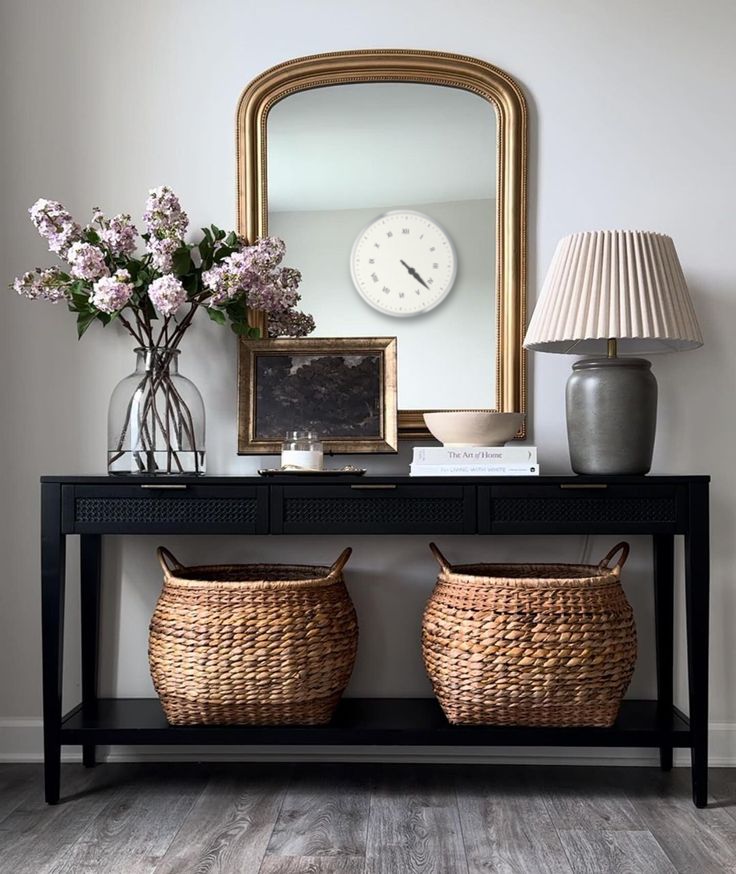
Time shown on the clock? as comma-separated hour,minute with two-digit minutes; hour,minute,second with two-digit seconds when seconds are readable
4,22
